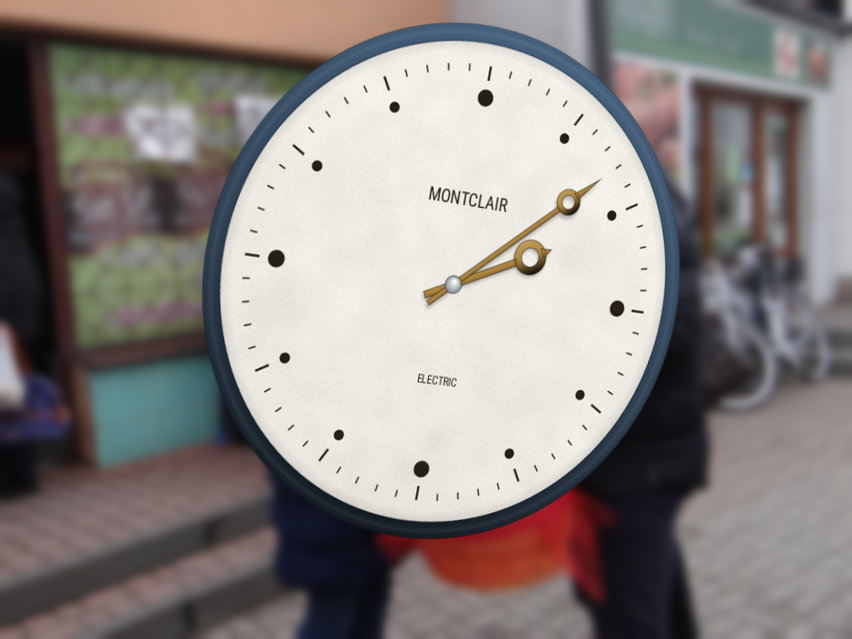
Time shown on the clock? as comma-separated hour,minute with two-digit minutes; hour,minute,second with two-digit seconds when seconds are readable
2,08
